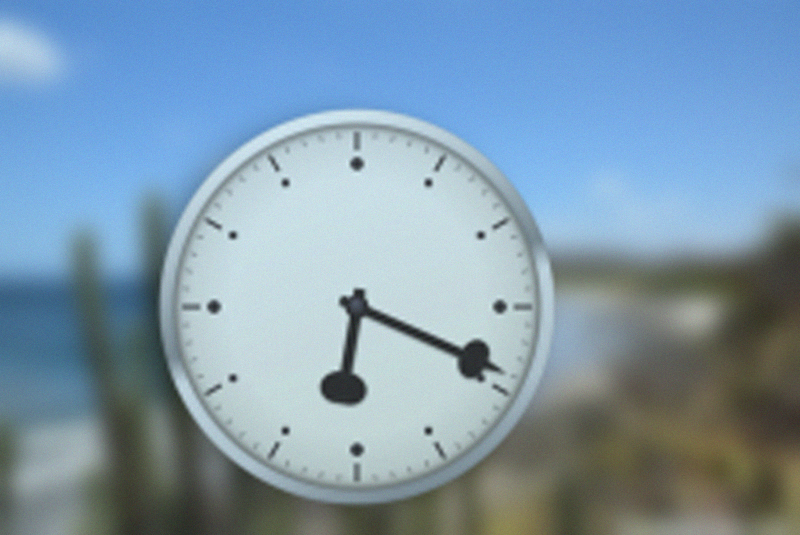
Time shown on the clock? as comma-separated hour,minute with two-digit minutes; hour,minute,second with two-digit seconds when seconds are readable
6,19
